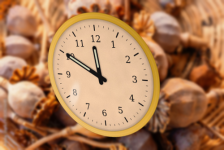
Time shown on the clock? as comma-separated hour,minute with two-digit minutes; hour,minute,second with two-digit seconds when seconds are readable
11,50
